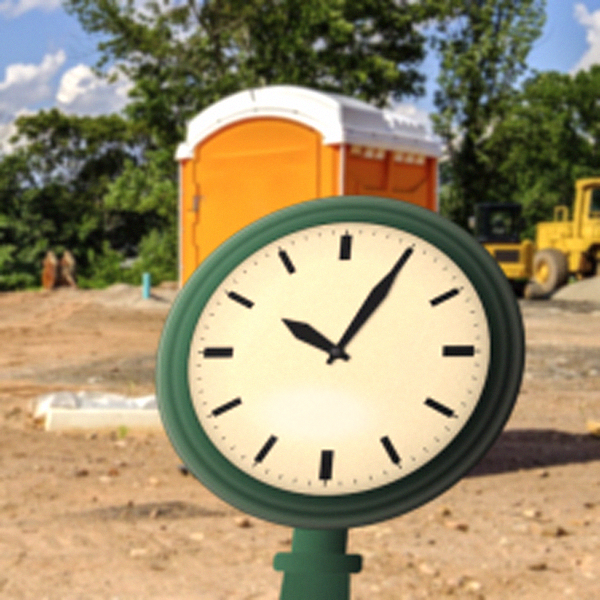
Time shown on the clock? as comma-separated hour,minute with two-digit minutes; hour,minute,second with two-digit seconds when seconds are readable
10,05
